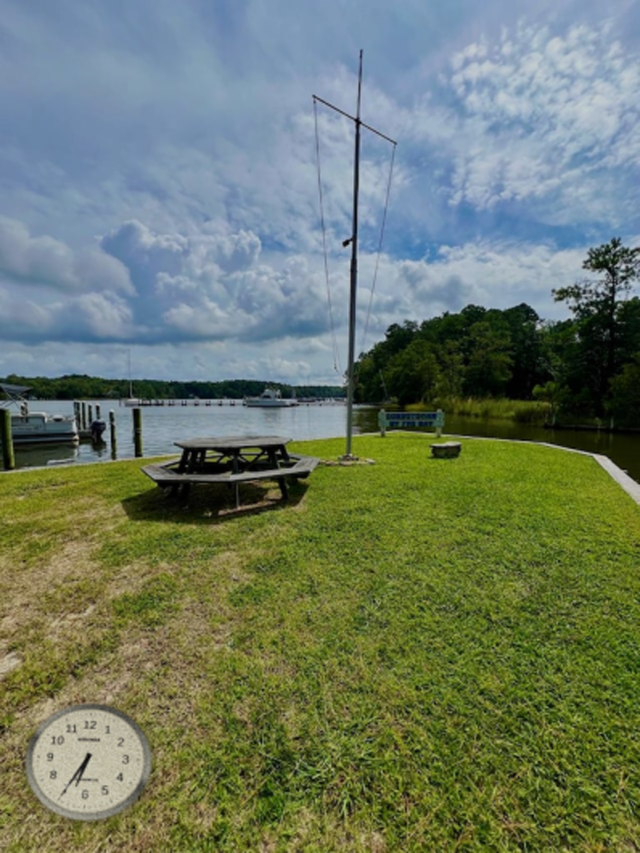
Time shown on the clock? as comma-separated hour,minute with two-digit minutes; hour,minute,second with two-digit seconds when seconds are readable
6,35
